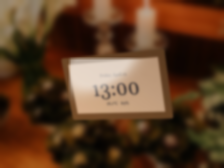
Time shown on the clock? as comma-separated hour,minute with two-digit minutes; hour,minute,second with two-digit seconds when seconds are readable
13,00
